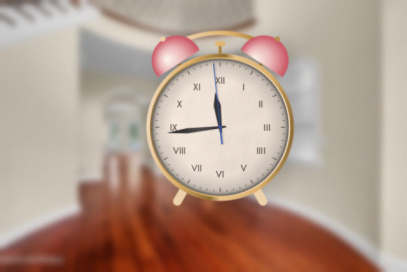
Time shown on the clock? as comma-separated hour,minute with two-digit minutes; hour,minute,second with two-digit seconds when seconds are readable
11,43,59
